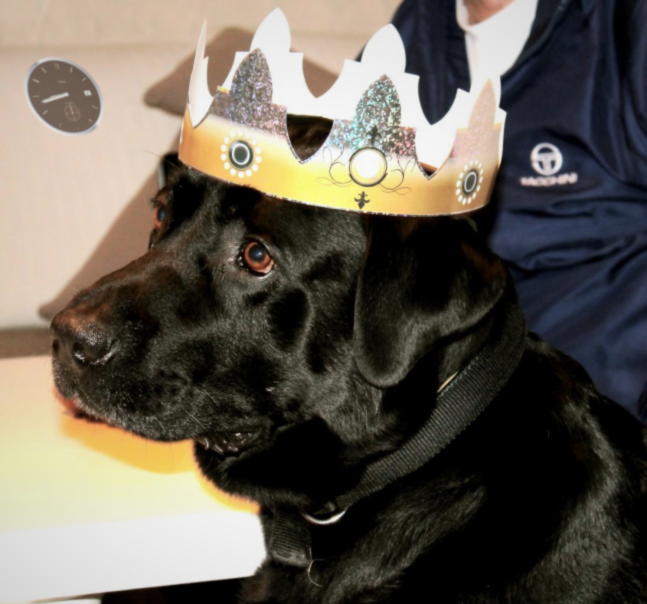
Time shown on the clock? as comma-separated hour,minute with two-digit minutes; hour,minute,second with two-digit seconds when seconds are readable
8,43
